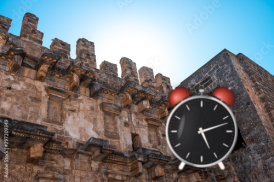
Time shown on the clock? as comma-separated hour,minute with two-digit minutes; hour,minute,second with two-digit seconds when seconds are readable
5,12
